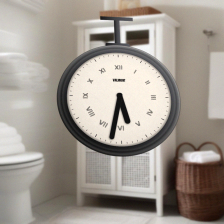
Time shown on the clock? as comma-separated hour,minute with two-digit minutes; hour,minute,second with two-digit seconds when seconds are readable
5,32
